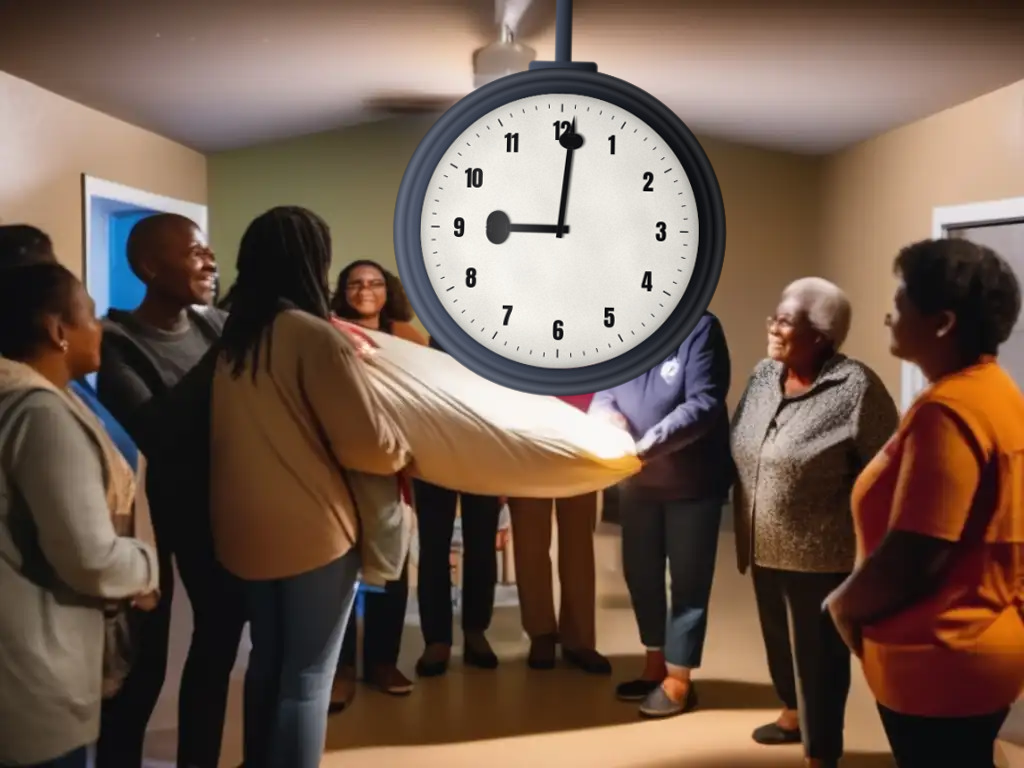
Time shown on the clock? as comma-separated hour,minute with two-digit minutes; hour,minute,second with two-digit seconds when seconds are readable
9,01
